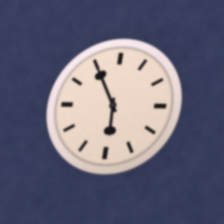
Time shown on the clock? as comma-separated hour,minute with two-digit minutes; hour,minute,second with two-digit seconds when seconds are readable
5,55
